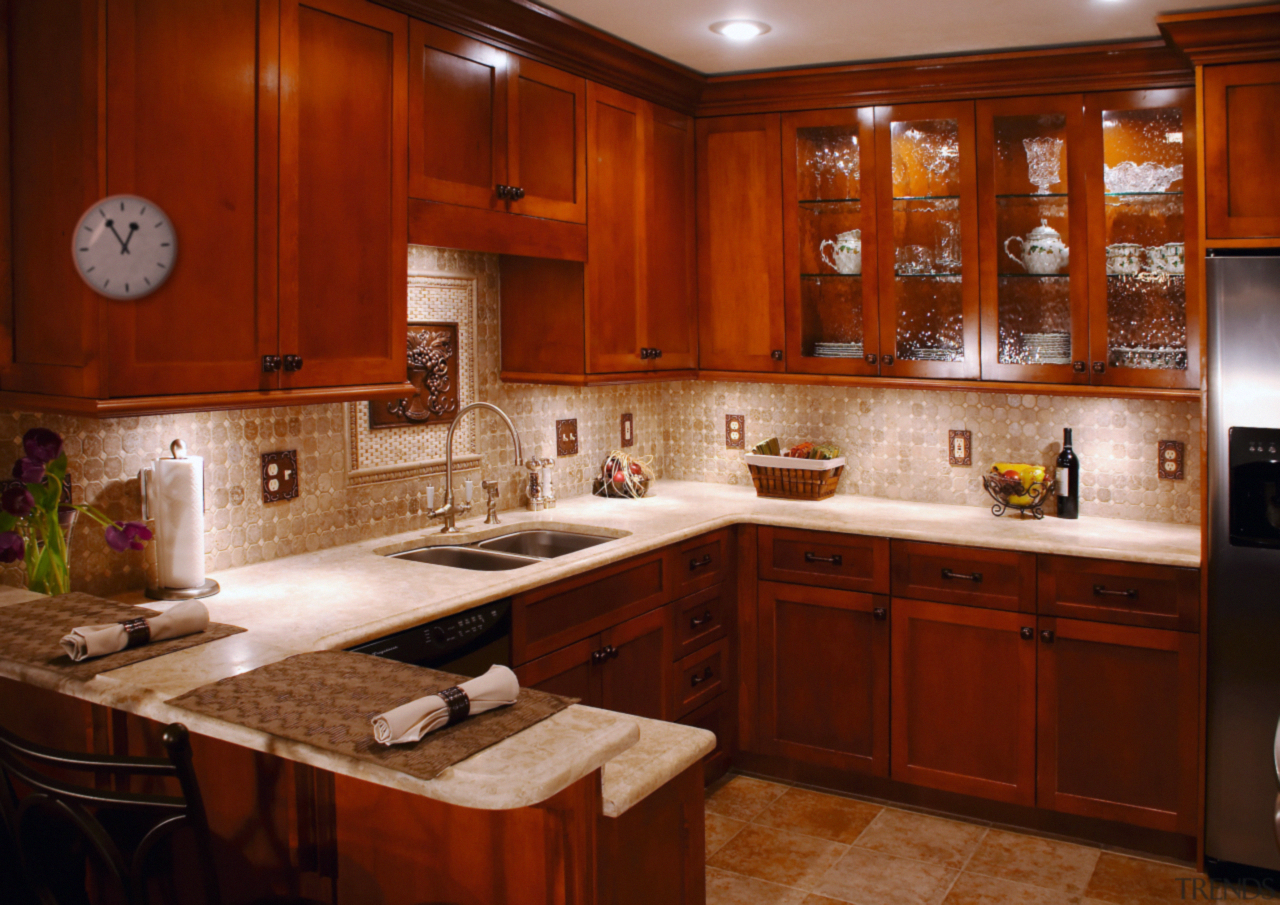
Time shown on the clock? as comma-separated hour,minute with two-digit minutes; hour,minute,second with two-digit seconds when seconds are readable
12,55
